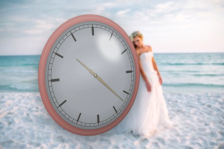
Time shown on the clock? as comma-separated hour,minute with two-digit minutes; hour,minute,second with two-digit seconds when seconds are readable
10,22
